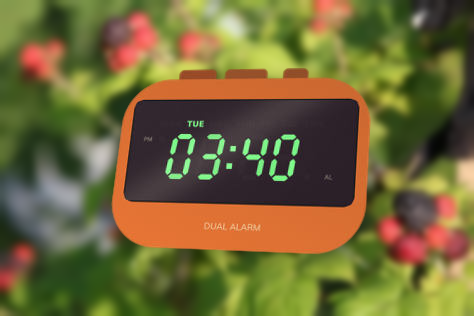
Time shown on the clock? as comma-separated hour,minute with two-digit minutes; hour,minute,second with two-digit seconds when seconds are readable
3,40
